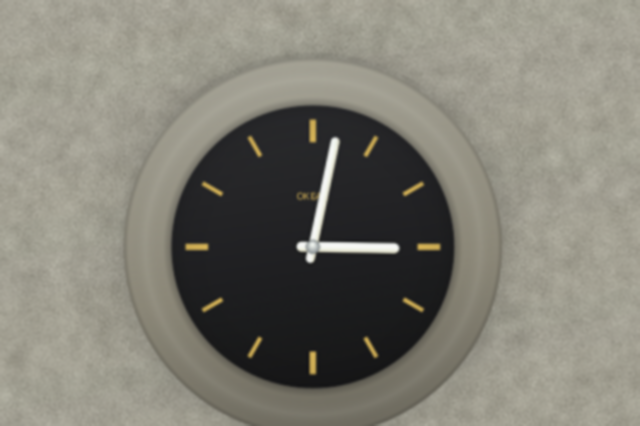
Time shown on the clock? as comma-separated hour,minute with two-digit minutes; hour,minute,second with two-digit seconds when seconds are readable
3,02
